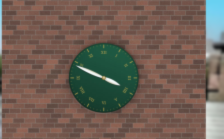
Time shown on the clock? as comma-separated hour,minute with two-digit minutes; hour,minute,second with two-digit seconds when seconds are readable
3,49
